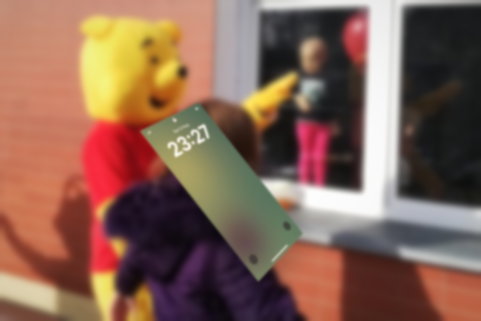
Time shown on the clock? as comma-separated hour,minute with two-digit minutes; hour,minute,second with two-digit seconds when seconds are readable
23,27
